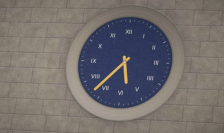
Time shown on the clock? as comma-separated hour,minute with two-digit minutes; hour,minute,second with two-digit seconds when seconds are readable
5,37
